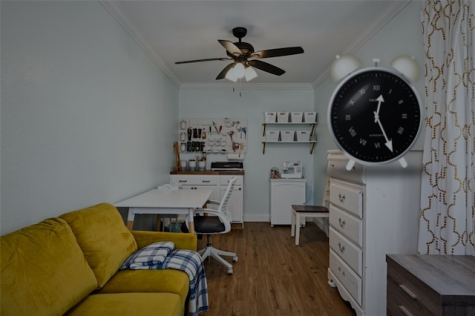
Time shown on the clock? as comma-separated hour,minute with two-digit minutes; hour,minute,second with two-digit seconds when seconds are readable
12,26
